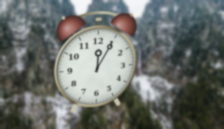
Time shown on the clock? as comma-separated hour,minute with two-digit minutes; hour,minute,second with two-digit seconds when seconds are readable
12,05
